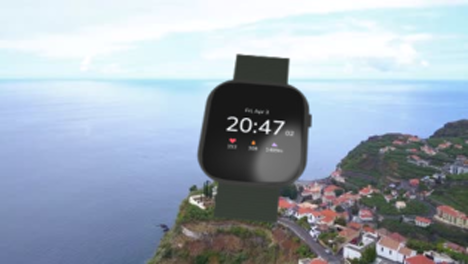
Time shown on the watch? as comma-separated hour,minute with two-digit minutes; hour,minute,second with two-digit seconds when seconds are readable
20,47
